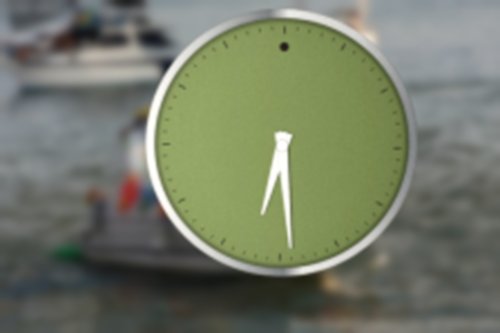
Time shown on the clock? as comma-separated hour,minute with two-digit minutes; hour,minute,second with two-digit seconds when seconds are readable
6,29
